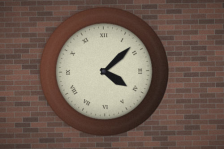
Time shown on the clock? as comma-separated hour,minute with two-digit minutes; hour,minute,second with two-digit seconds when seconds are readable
4,08
